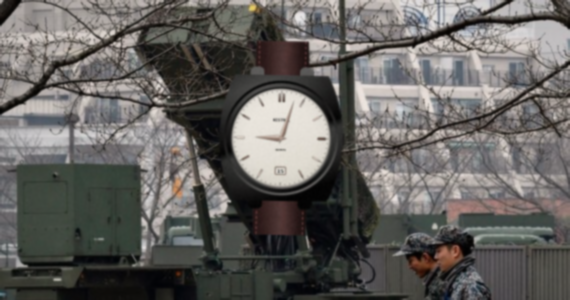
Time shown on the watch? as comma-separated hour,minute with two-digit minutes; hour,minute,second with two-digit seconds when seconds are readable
9,03
